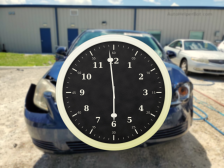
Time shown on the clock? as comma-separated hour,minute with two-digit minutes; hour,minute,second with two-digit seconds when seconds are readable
5,59
